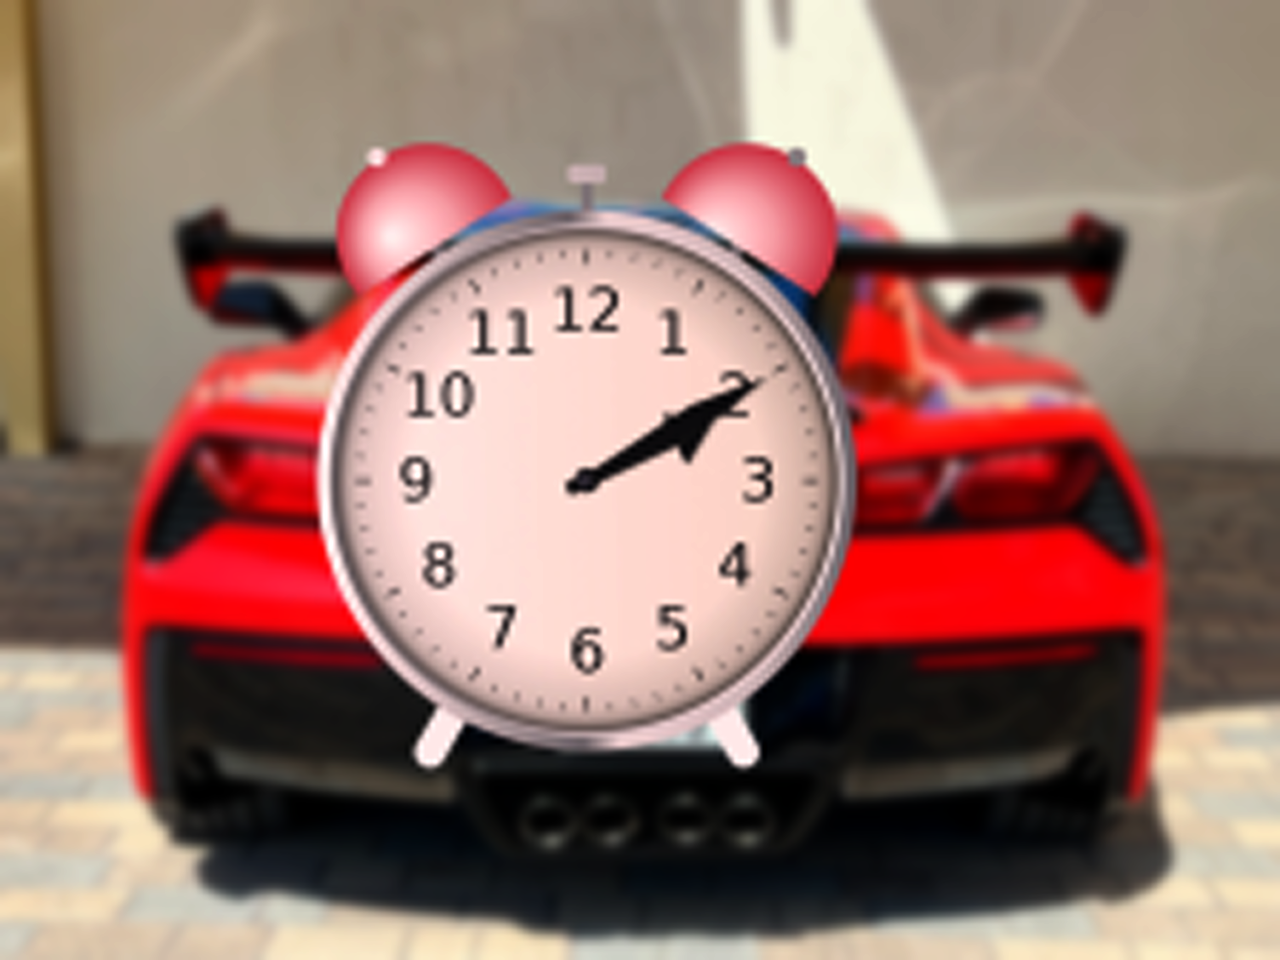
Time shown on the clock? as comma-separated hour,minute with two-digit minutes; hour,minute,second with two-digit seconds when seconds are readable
2,10
